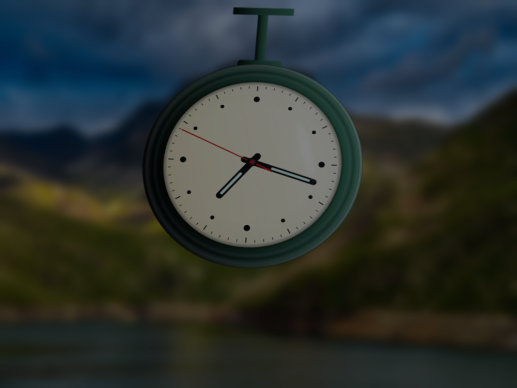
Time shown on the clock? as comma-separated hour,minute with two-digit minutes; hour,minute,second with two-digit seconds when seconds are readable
7,17,49
